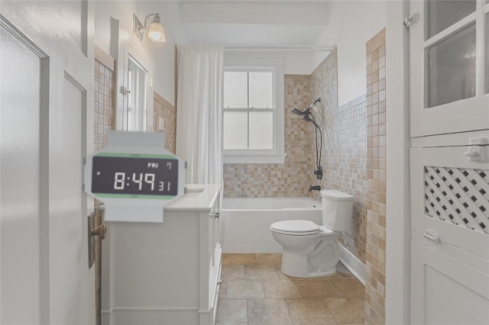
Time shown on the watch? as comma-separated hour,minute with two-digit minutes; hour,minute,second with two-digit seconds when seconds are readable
8,49
